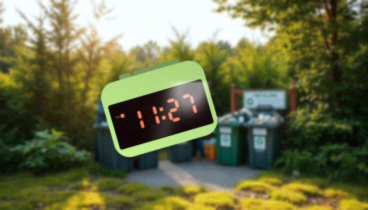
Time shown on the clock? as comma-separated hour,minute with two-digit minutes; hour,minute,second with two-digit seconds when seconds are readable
11,27
